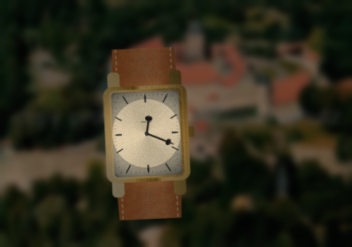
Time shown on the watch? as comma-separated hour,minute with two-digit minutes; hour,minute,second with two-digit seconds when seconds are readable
12,19
